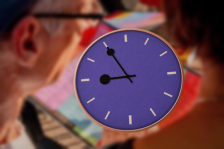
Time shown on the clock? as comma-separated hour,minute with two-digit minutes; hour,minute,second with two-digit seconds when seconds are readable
8,55
